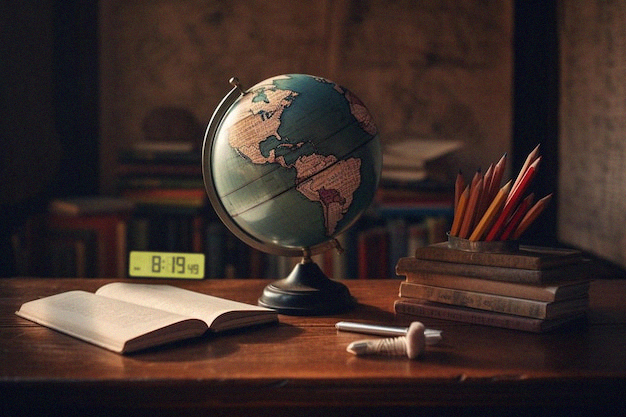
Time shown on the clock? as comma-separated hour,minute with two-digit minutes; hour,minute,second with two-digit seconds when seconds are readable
8,19
